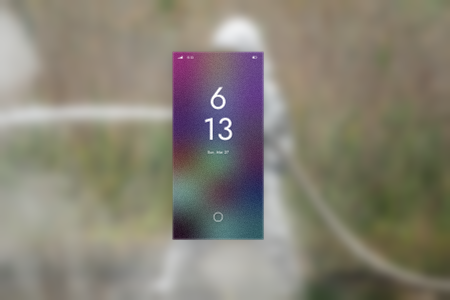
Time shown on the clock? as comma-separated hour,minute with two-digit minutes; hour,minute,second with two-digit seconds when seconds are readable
6,13
